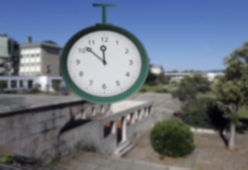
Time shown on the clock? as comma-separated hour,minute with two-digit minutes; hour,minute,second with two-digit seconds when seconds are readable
11,52
